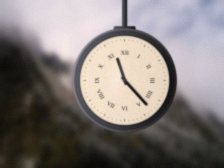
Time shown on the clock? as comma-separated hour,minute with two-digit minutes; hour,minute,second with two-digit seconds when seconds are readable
11,23
